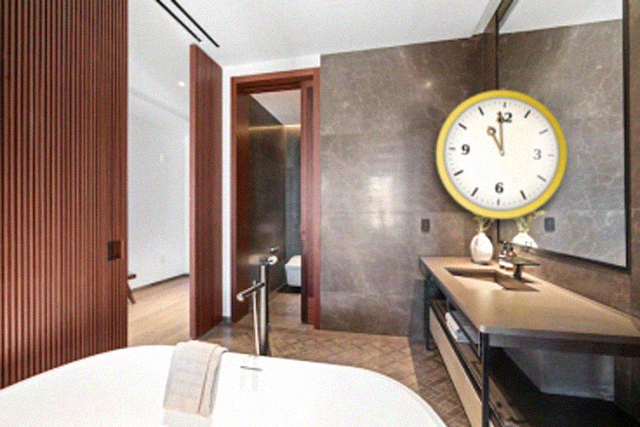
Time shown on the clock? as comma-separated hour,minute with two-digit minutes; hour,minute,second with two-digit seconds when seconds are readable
10,59
